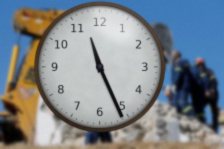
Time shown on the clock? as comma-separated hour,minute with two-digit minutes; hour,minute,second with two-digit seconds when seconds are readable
11,26
